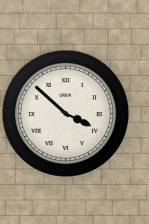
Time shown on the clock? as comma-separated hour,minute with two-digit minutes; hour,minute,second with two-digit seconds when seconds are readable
3,52
